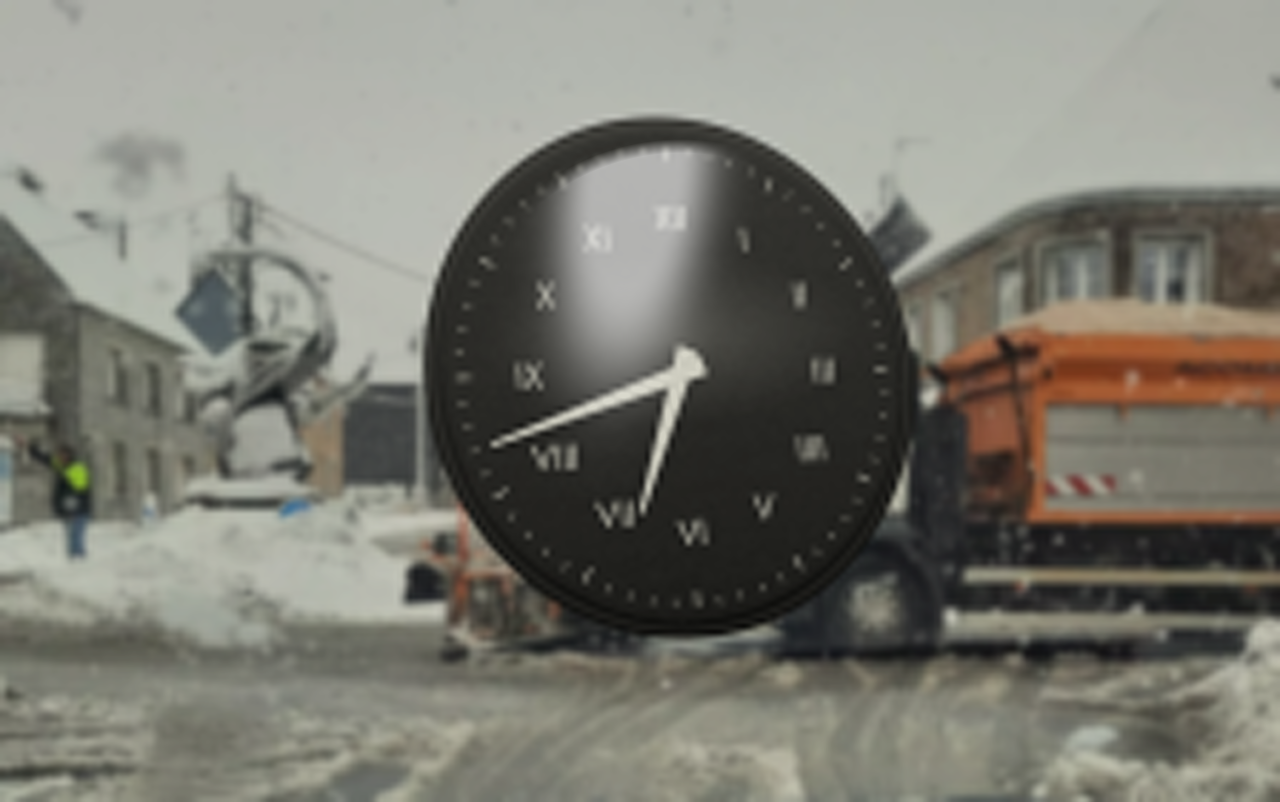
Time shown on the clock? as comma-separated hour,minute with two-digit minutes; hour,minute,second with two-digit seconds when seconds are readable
6,42
